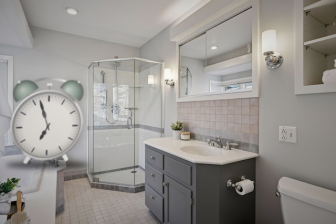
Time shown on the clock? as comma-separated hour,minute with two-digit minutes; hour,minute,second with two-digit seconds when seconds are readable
6,57
